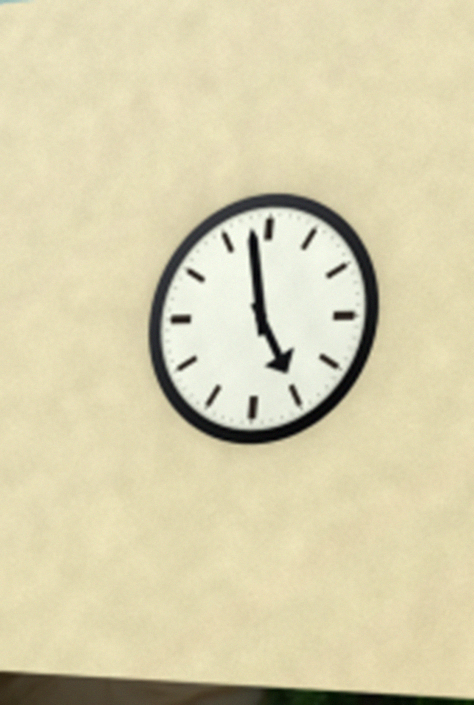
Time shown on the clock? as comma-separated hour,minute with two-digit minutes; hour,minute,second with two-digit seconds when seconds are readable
4,58
